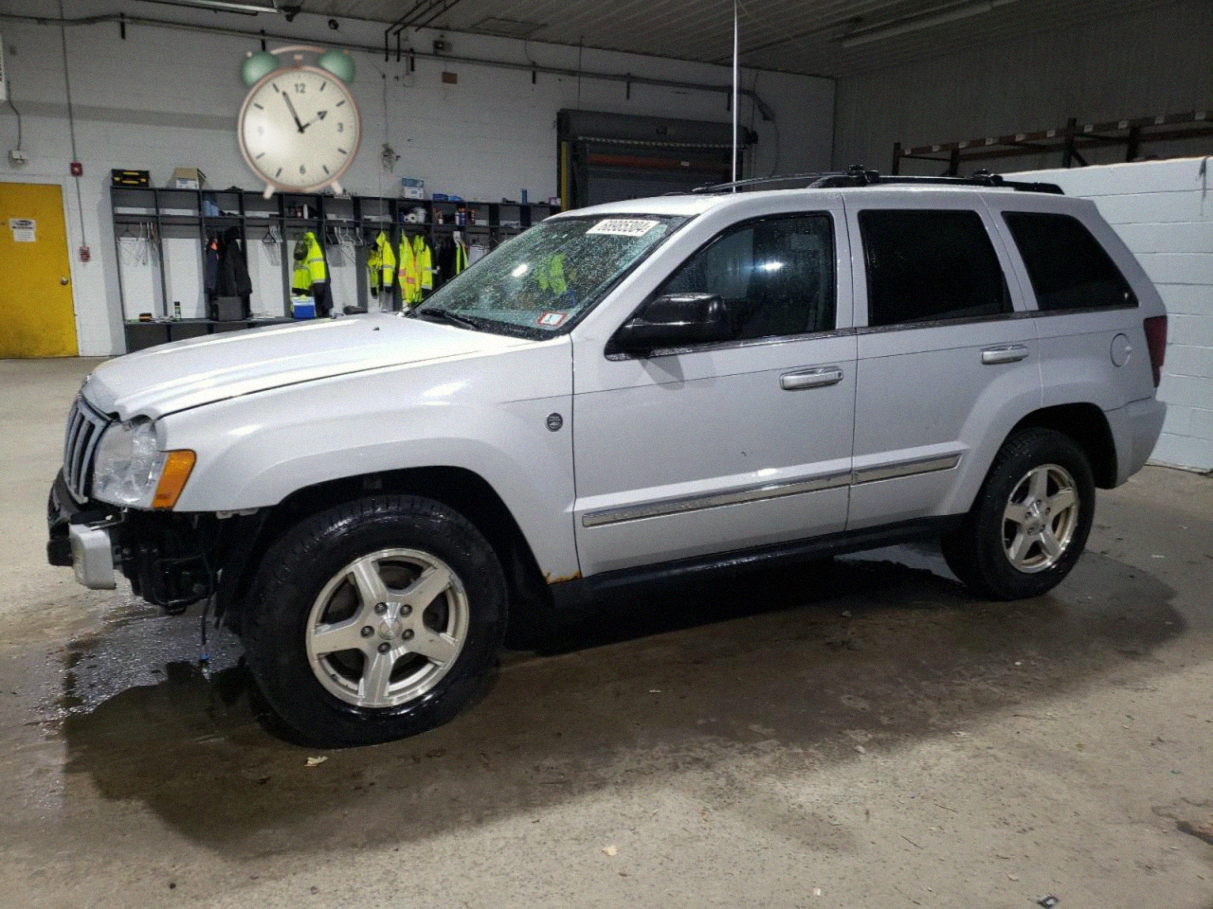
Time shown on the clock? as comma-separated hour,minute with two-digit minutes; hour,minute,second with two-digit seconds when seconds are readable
1,56
